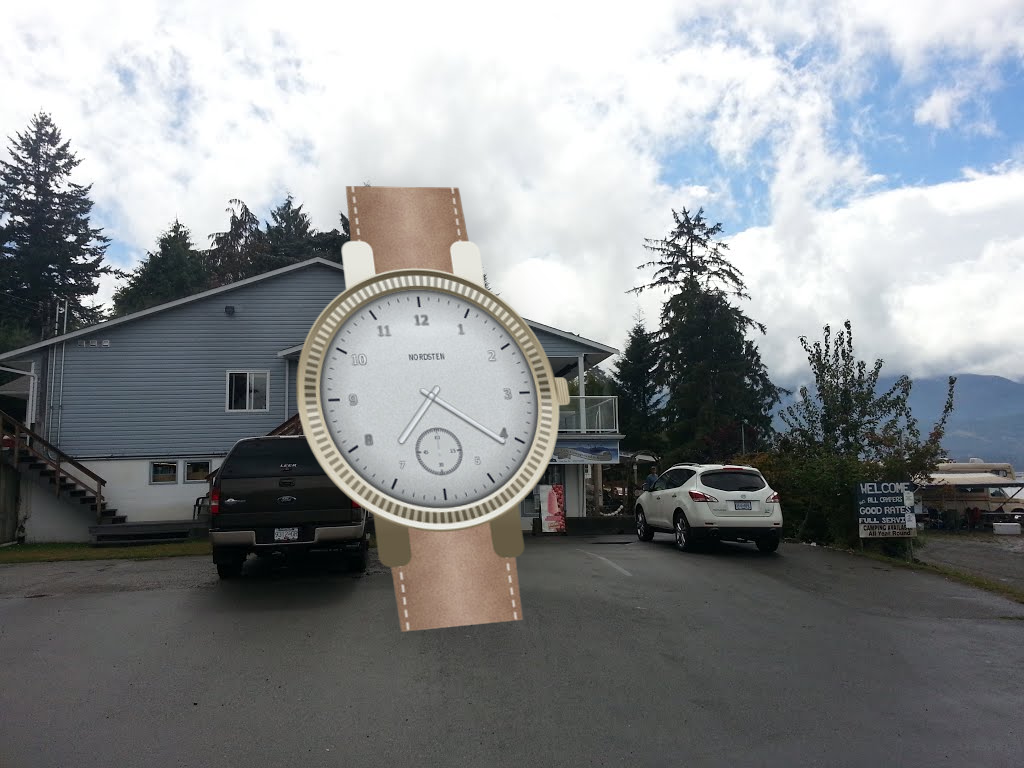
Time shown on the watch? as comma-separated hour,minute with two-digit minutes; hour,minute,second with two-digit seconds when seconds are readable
7,21
